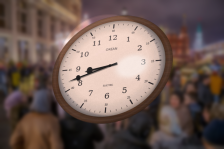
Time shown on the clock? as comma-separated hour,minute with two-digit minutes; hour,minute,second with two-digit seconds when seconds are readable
8,42
